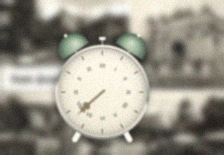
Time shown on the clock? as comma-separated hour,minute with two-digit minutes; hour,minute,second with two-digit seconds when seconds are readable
7,38
